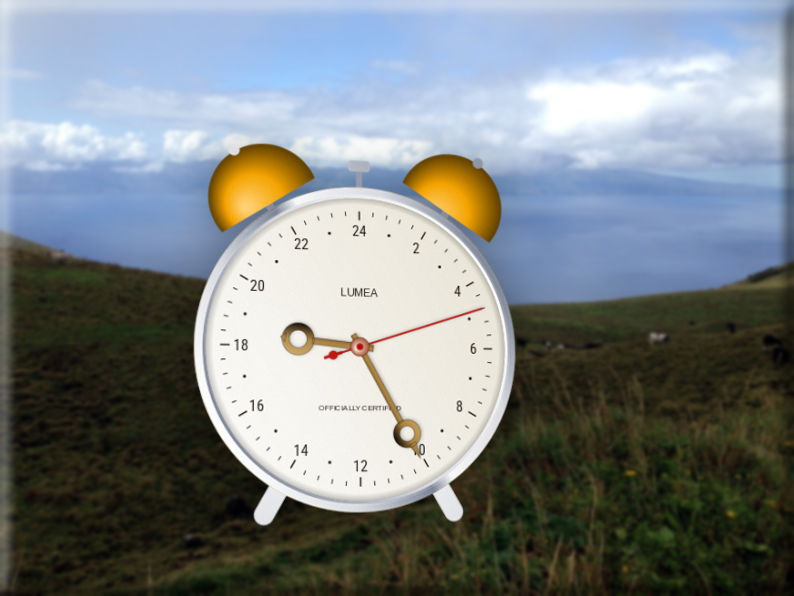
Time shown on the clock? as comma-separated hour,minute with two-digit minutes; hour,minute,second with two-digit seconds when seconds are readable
18,25,12
